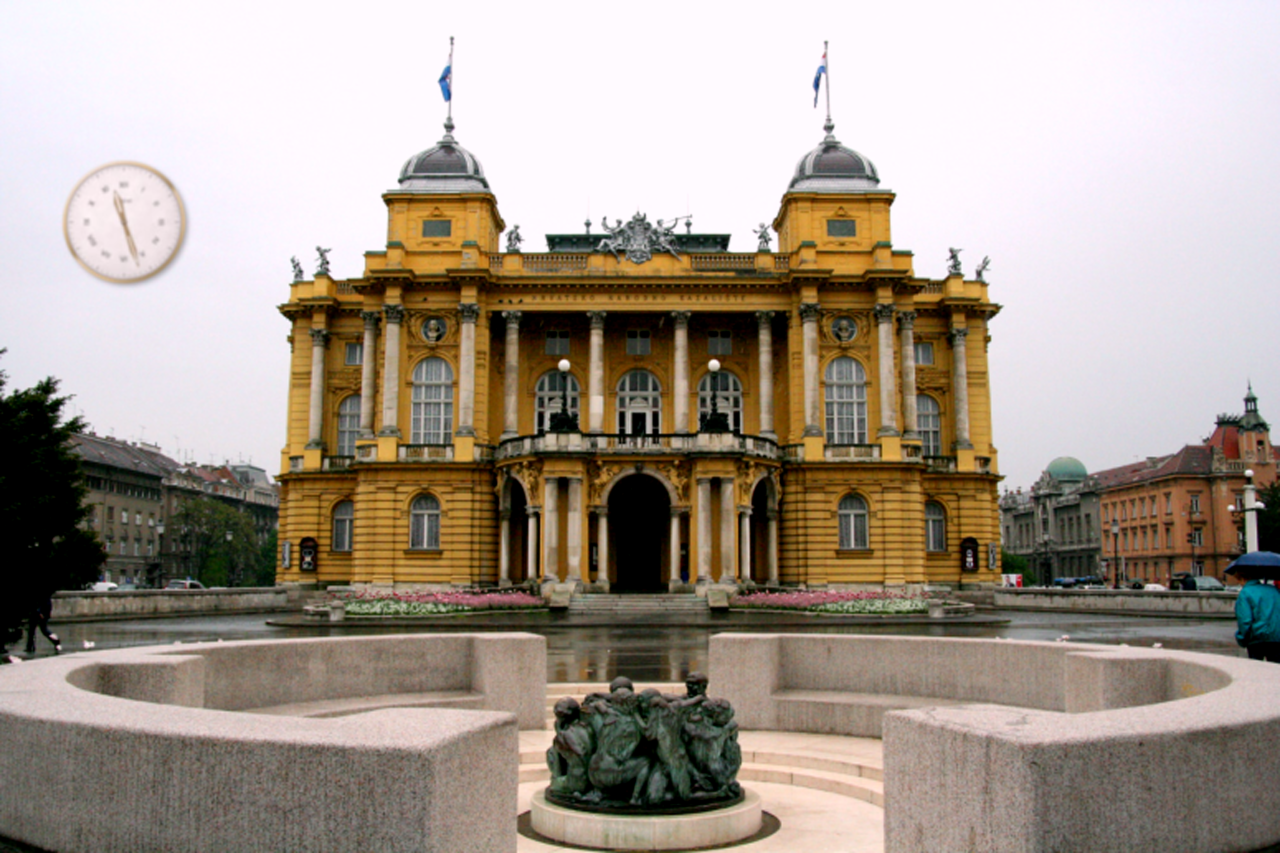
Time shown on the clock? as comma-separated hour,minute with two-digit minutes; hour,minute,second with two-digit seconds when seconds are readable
11,27
